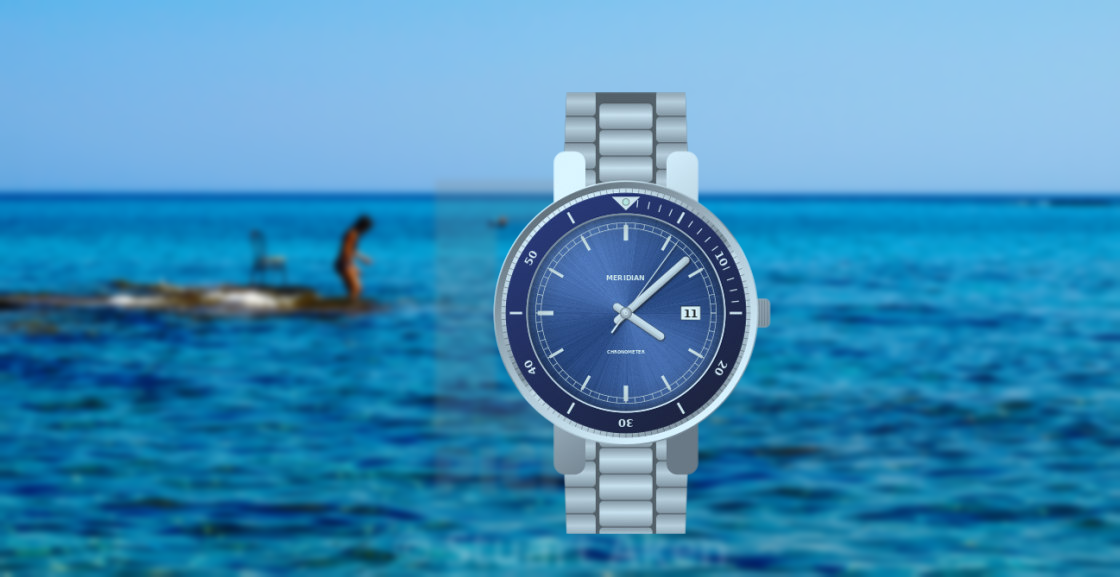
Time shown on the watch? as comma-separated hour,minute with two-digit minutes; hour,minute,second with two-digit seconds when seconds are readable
4,08,06
